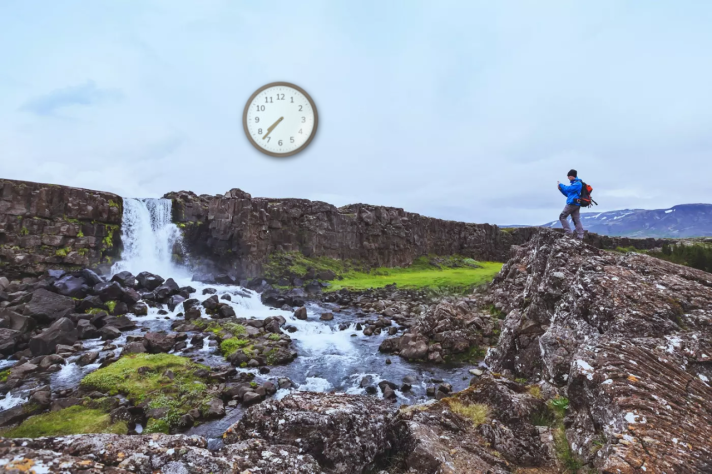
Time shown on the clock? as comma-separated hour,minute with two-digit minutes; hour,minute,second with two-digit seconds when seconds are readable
7,37
